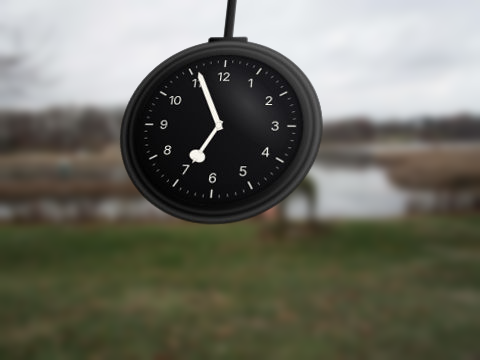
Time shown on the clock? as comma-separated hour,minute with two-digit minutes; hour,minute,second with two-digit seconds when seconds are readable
6,56
